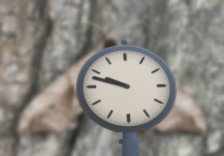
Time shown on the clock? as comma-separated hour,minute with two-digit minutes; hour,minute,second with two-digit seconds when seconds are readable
9,48
